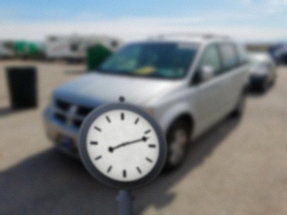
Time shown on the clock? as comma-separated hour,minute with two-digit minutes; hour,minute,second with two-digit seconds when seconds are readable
8,12
